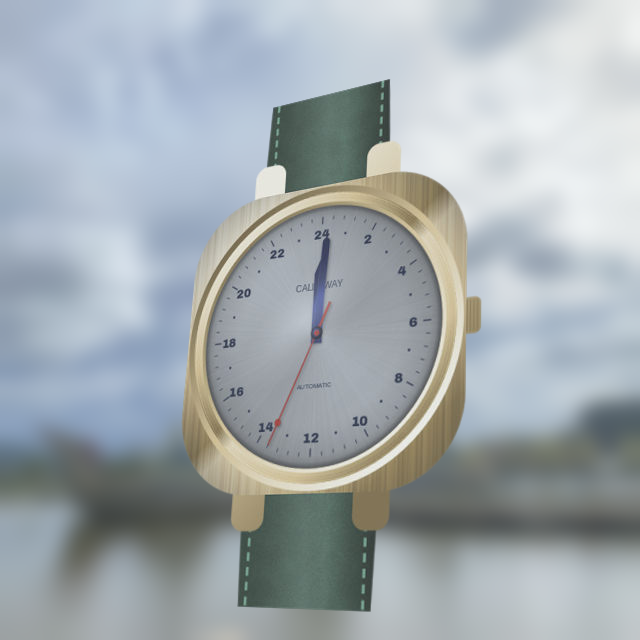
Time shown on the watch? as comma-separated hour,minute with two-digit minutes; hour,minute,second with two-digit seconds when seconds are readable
0,00,34
